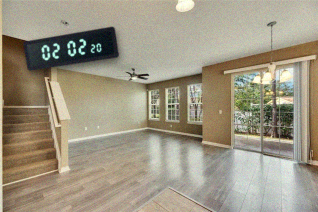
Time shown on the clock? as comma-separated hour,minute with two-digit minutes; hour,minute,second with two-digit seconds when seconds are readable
2,02,20
